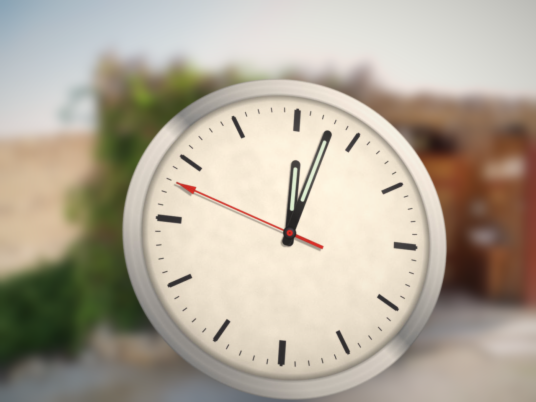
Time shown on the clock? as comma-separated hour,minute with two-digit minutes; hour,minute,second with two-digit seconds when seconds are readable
12,02,48
